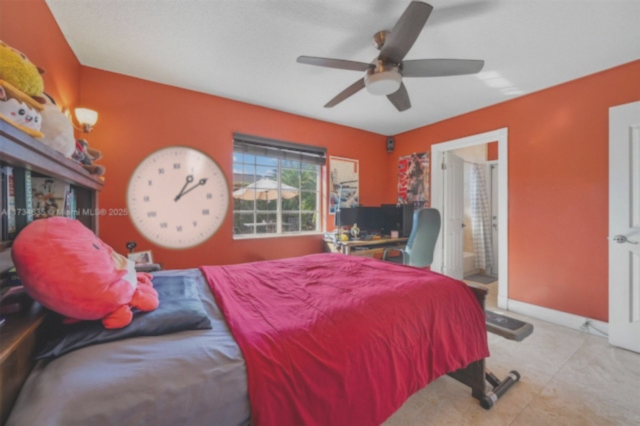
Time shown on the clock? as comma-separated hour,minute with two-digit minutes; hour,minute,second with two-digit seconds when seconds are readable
1,10
